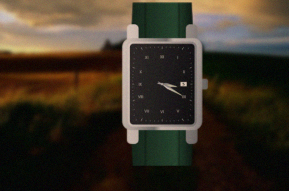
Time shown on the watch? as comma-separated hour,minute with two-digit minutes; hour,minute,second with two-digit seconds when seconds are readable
3,20
